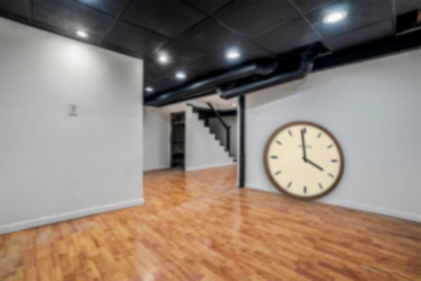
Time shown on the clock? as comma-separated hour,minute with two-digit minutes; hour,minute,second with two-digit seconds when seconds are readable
3,59
